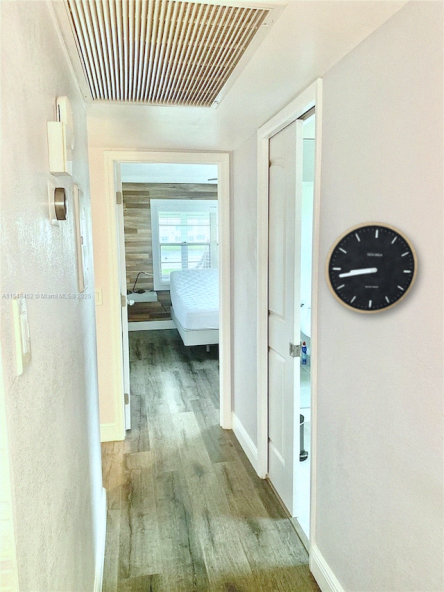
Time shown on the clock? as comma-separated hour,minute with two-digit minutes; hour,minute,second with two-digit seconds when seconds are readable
8,43
